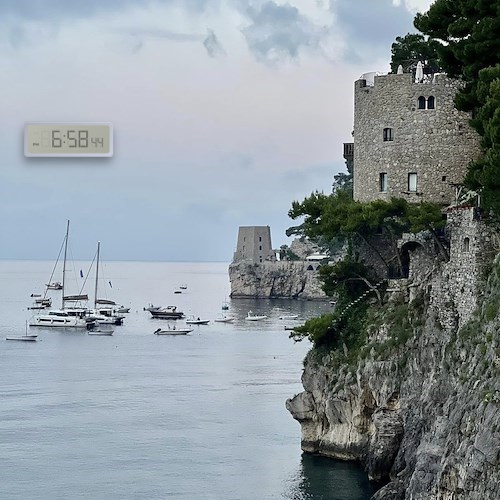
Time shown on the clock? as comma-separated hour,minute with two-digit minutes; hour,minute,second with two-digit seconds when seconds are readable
6,58,44
